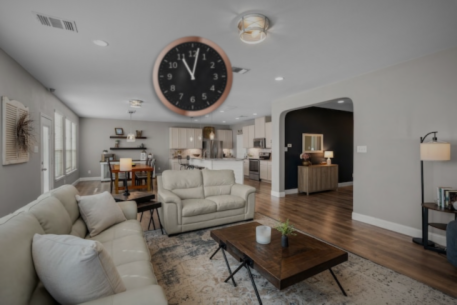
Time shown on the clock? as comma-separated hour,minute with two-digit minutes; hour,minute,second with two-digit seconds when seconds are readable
11,02
